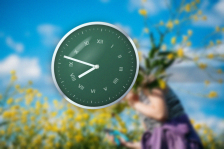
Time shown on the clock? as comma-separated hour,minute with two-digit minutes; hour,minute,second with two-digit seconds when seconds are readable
7,47
